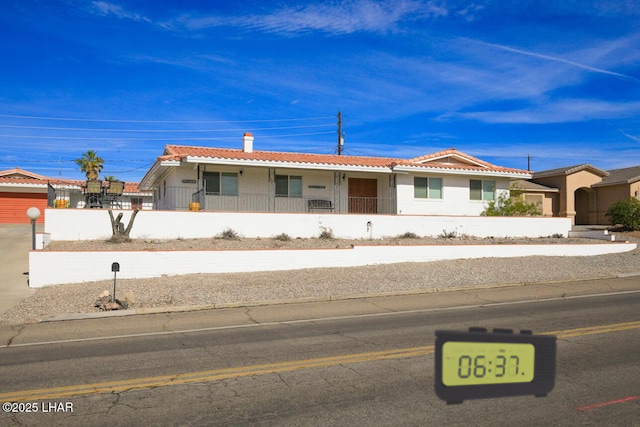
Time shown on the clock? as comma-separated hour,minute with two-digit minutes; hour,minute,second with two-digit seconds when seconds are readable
6,37
